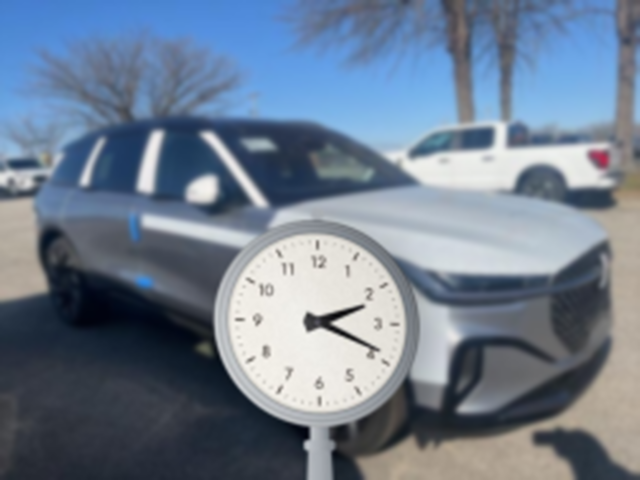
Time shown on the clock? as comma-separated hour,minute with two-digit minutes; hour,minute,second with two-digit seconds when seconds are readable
2,19
